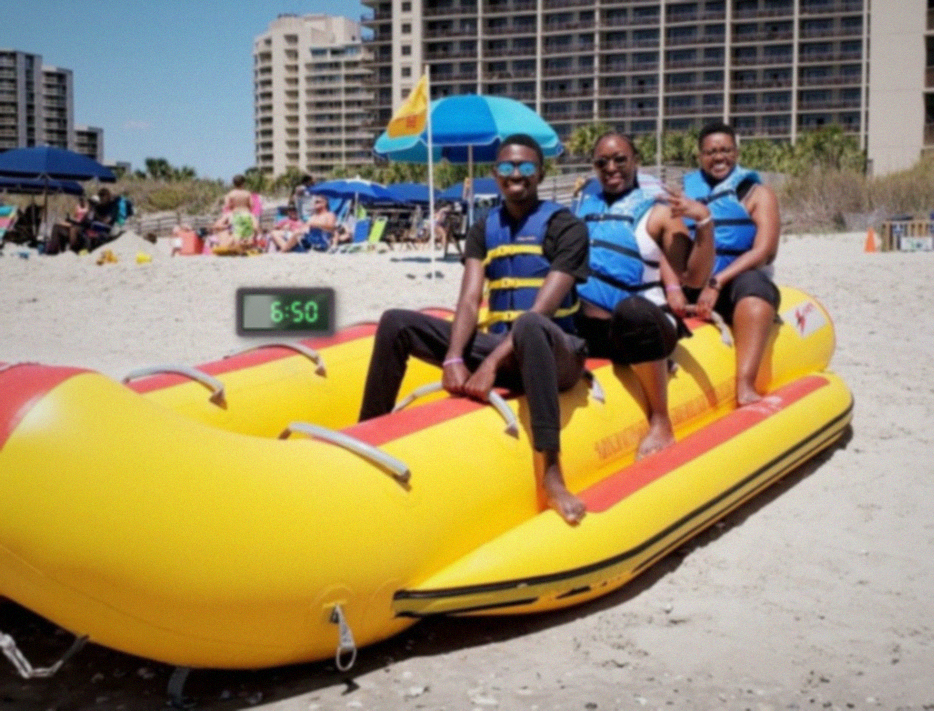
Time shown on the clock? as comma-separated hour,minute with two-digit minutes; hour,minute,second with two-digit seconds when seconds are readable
6,50
